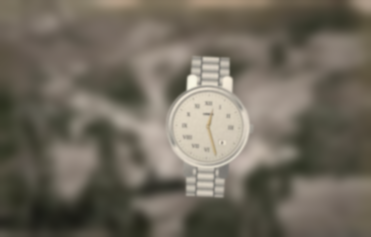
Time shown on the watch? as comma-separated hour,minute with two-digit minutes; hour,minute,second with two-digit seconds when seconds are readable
12,27
